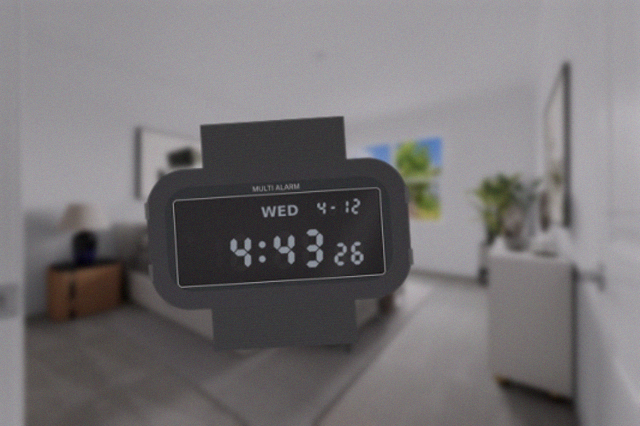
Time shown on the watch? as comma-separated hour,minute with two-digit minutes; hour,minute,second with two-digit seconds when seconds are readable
4,43,26
